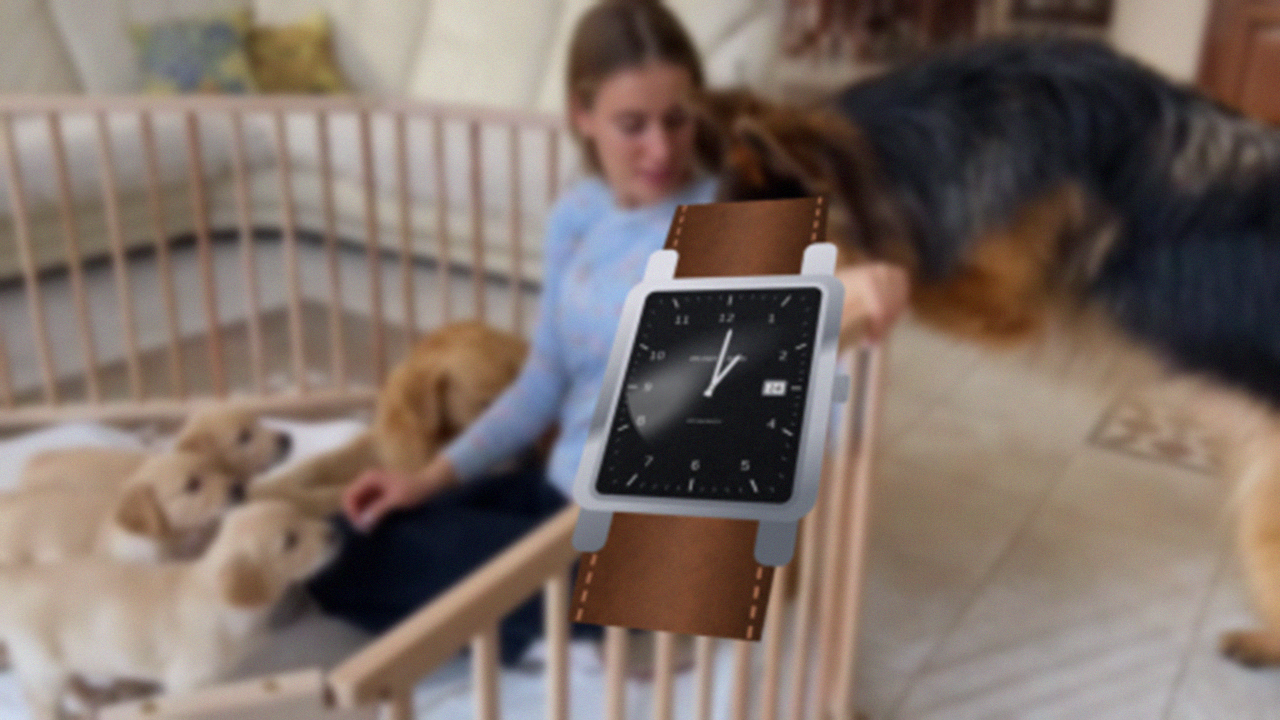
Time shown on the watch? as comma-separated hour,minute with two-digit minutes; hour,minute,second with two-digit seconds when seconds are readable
1,01
